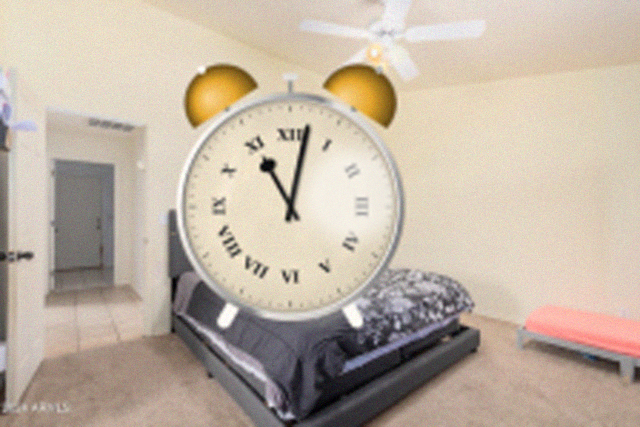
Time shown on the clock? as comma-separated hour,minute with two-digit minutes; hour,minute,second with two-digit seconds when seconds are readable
11,02
